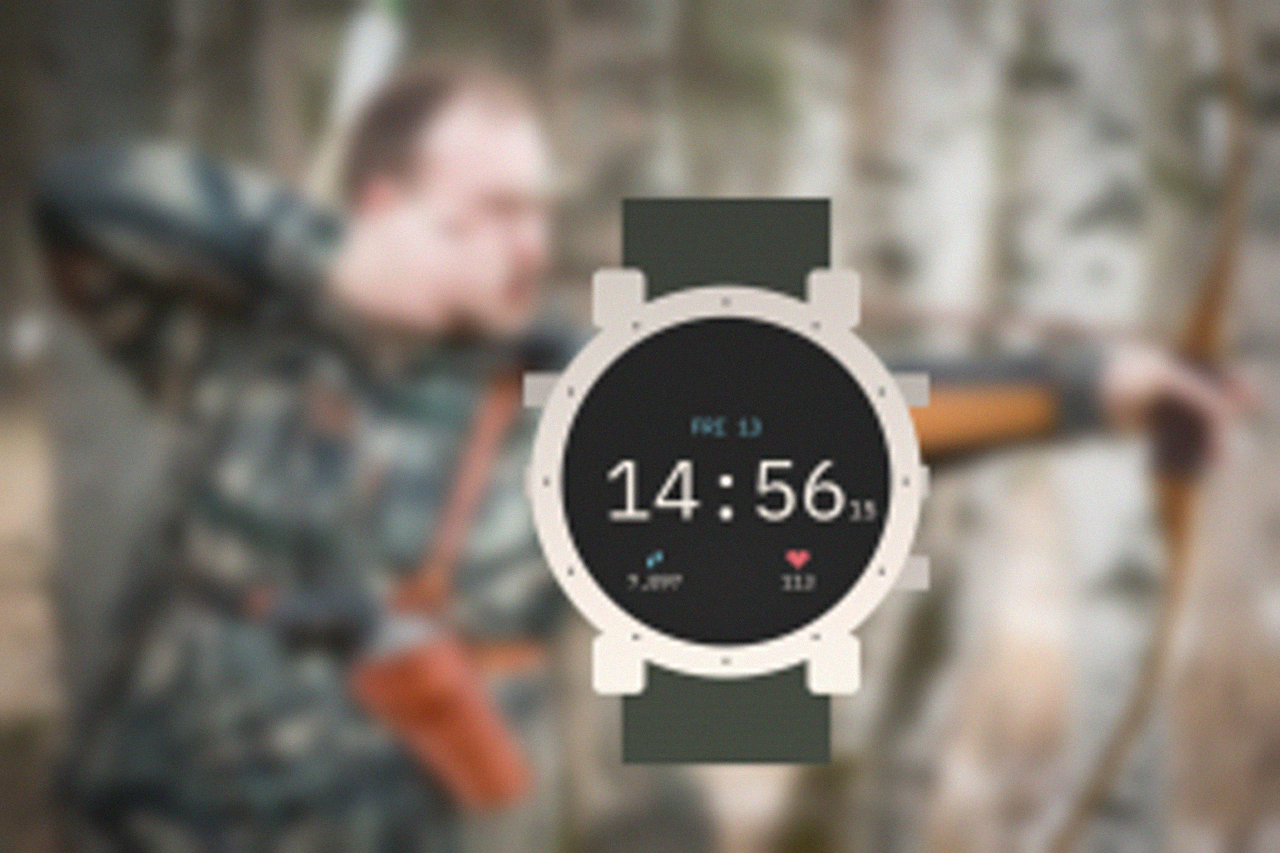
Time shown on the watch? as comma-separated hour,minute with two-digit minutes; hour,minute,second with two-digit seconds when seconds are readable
14,56
